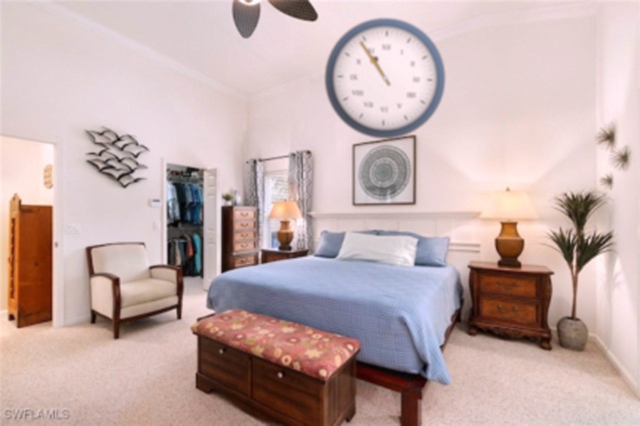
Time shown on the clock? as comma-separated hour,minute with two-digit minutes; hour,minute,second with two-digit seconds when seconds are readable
10,54
